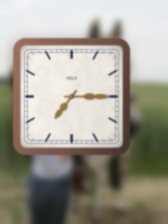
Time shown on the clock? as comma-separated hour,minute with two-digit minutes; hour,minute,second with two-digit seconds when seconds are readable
7,15
